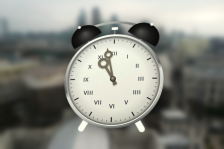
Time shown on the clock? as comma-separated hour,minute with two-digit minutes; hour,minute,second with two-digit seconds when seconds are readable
10,58
